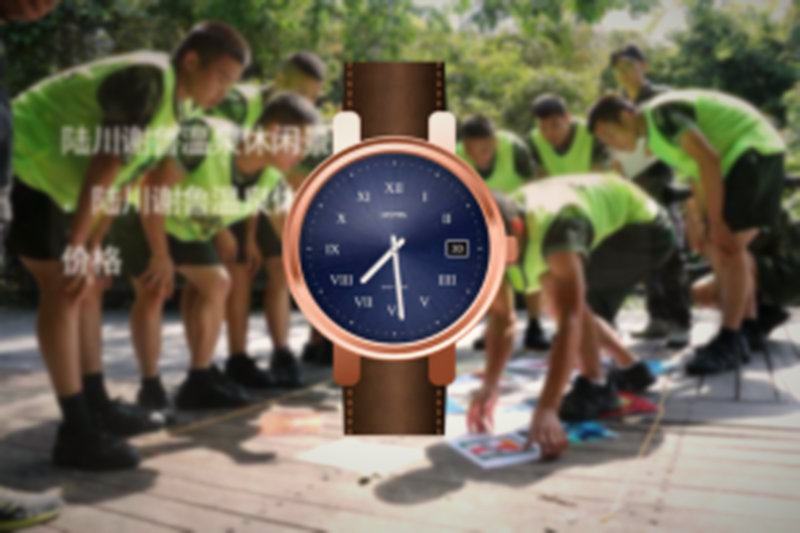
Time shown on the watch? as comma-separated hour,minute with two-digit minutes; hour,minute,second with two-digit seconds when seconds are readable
7,29
